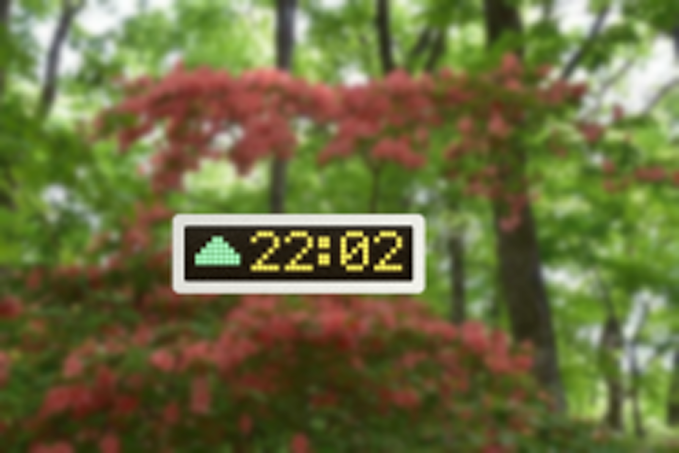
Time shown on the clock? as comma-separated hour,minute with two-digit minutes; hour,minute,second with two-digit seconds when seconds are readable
22,02
